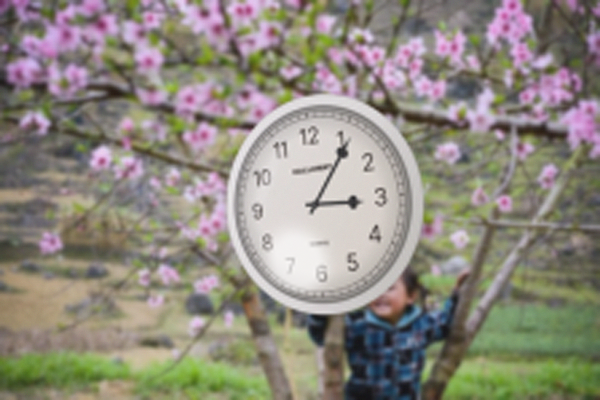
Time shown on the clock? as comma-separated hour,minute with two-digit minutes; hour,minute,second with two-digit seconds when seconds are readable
3,06
